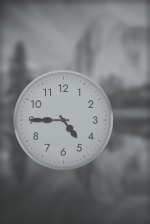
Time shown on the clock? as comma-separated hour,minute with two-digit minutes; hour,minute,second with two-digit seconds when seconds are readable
4,45
